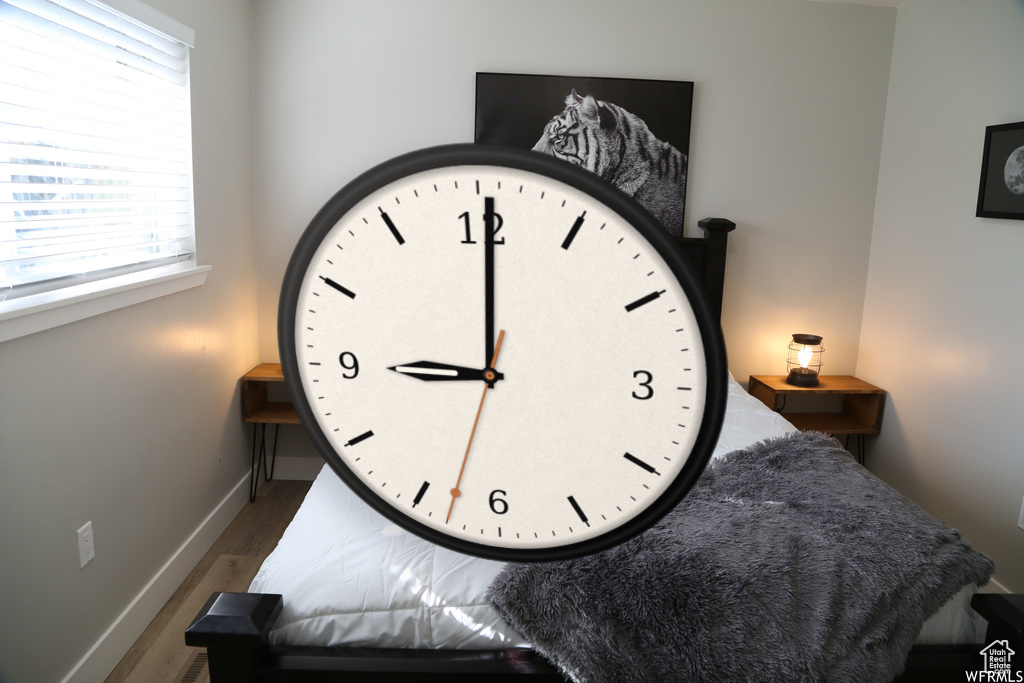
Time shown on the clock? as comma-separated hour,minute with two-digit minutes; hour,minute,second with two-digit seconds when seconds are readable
9,00,33
